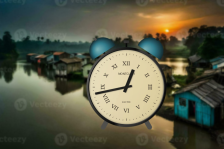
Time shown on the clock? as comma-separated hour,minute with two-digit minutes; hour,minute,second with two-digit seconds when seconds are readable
12,43
